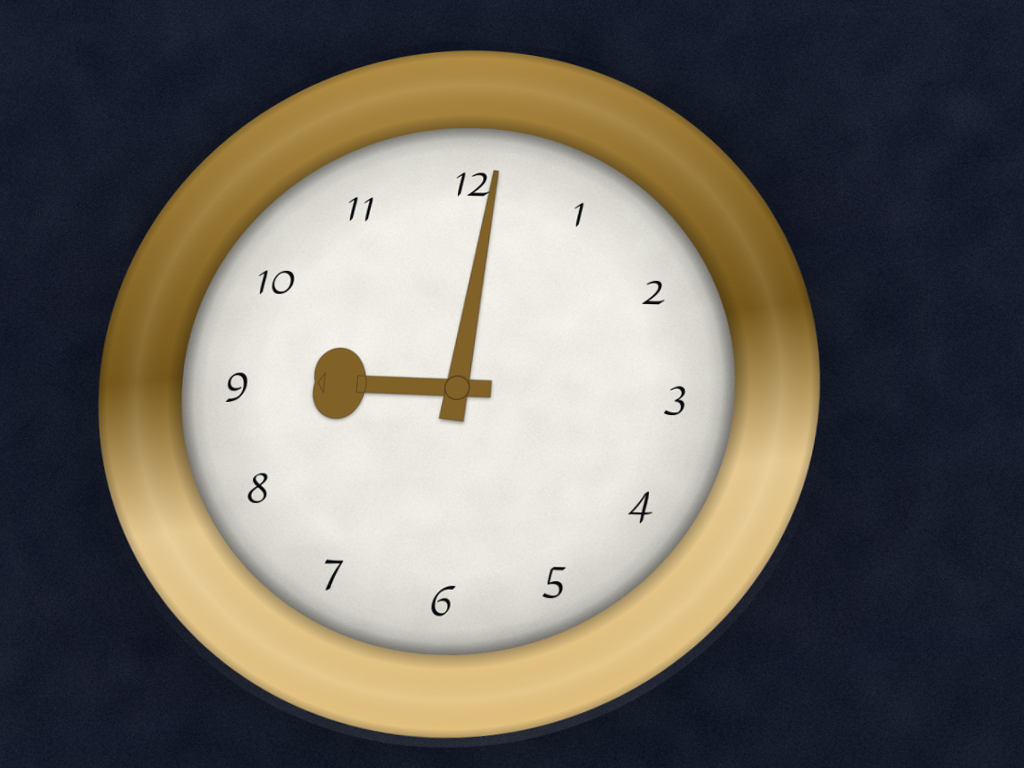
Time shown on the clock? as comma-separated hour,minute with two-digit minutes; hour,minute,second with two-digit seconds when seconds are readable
9,01
